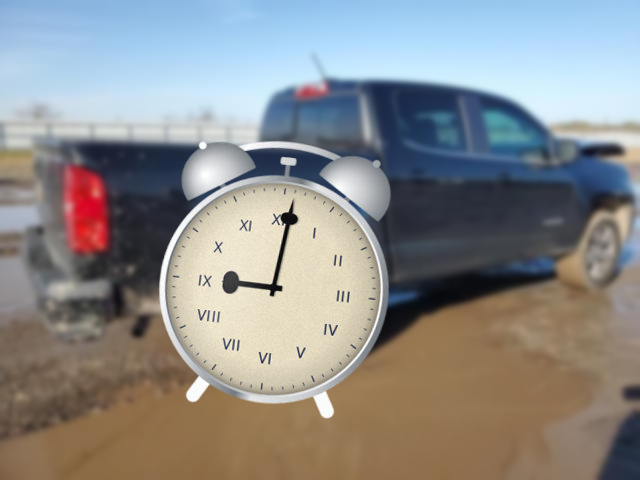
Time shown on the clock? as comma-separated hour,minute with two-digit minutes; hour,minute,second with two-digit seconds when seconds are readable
9,01
